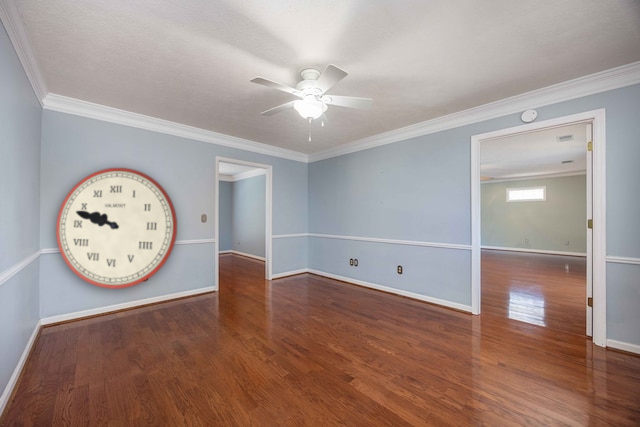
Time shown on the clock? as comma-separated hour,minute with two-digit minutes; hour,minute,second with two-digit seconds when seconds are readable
9,48
